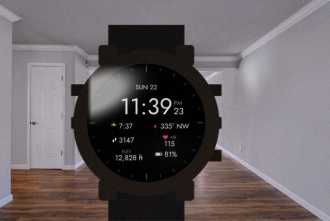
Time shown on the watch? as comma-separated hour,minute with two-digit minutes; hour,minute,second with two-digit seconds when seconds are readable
11,39,23
